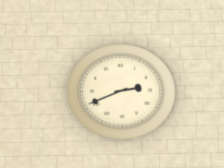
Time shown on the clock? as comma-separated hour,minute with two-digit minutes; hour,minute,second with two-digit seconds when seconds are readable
2,41
